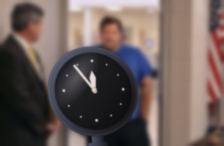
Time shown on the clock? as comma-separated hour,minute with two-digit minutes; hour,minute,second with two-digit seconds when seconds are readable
11,54
